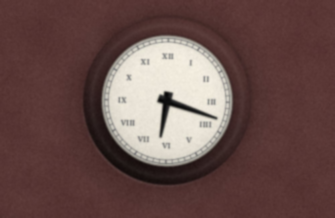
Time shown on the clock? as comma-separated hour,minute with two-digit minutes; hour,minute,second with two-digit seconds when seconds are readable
6,18
